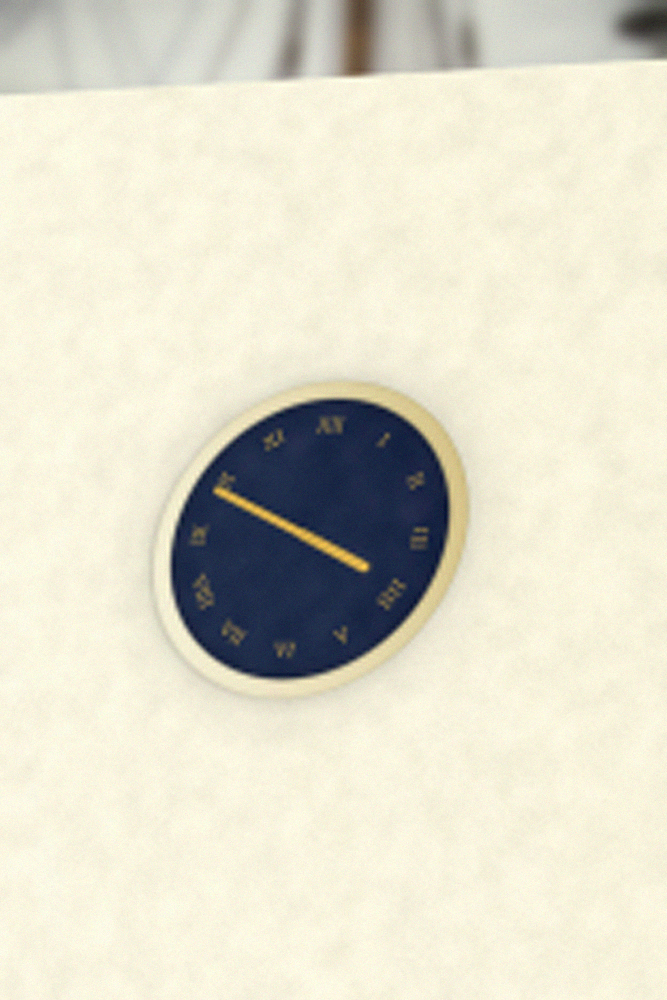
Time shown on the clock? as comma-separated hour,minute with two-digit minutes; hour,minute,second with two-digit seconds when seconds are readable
3,49
